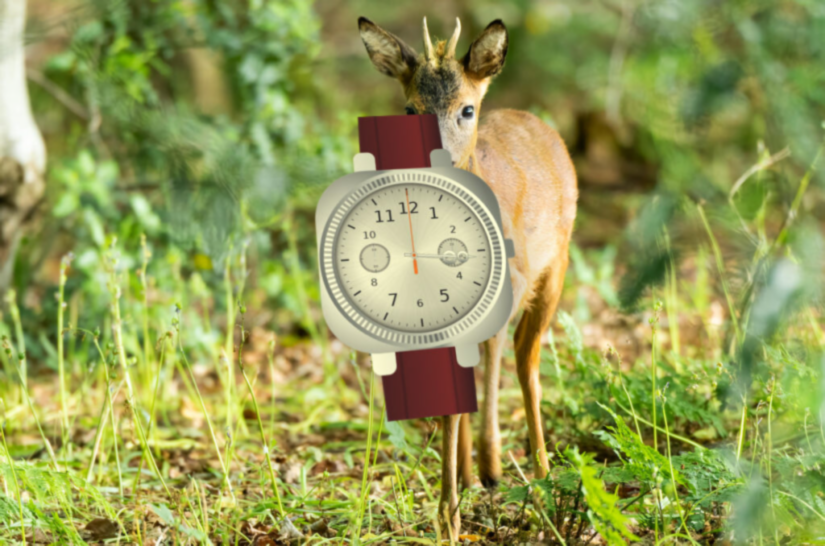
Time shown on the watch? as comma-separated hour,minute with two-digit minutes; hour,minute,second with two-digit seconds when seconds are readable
3,16
